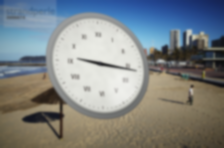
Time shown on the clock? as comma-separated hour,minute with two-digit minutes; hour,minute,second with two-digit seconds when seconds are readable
9,16
